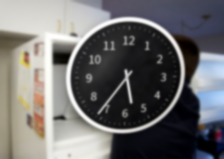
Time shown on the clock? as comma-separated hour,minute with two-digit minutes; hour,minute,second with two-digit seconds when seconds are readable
5,36
